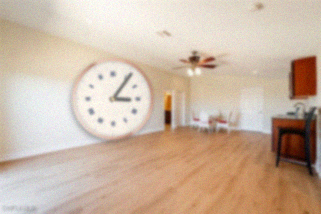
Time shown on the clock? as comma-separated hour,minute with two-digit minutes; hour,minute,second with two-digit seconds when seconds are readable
3,06
